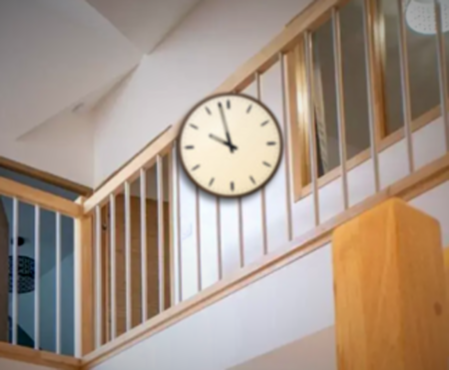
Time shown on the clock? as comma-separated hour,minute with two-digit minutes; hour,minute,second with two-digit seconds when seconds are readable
9,58
